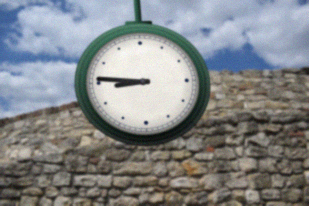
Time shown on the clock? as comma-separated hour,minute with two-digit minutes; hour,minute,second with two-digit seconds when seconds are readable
8,46
